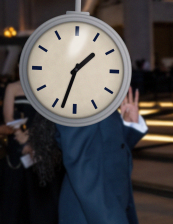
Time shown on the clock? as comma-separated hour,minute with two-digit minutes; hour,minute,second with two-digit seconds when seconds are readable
1,33
